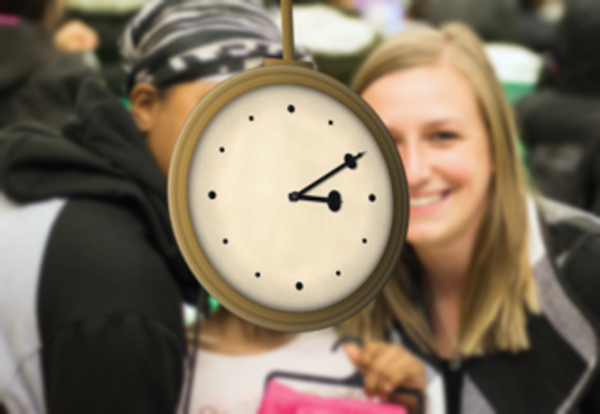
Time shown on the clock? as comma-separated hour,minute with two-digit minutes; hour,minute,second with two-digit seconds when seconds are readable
3,10
